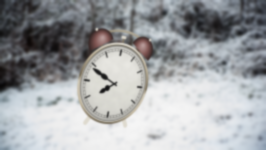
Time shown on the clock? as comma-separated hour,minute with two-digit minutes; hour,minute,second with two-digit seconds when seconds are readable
7,49
